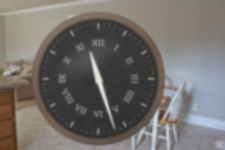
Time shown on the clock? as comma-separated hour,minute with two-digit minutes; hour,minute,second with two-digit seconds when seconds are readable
11,27
